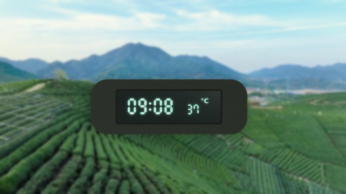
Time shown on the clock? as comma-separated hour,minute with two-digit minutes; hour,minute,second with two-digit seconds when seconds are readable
9,08
